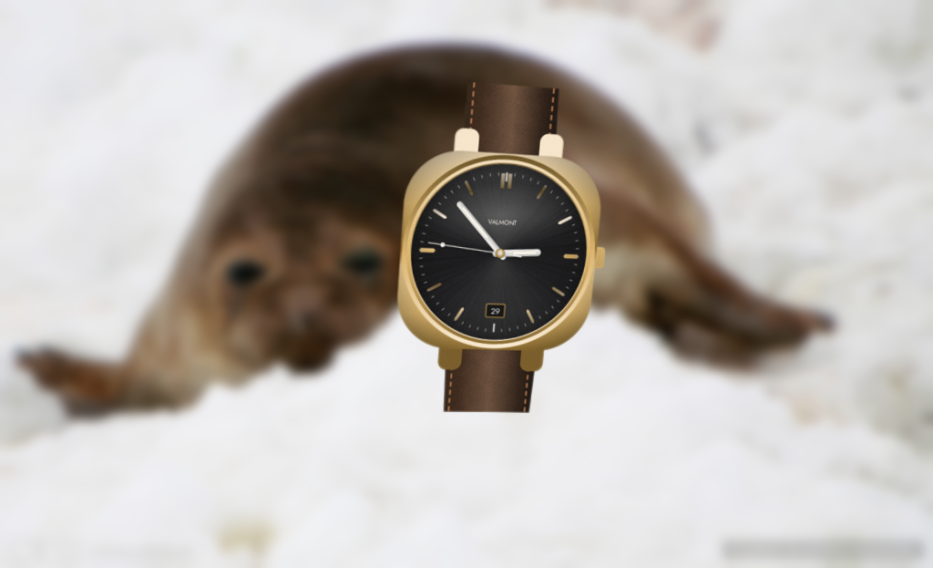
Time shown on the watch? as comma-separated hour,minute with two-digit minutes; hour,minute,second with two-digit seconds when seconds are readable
2,52,46
